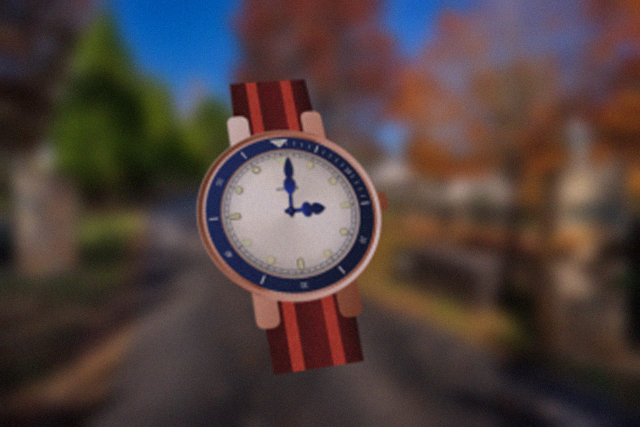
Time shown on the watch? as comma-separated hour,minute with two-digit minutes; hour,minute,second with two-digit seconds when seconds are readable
3,01
